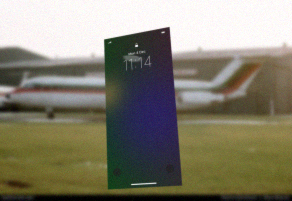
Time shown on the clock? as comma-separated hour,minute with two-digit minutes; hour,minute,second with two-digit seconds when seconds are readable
11,14
